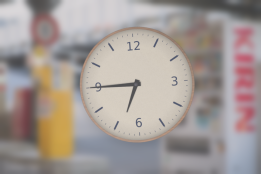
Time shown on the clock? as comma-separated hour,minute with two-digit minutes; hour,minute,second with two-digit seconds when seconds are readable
6,45
